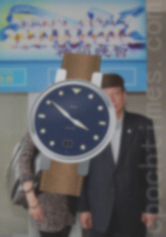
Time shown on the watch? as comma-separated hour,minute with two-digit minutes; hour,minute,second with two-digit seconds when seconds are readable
3,51
